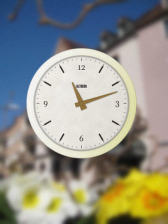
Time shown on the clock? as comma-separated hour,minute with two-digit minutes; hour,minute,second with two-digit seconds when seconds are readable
11,12
